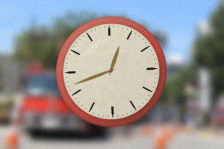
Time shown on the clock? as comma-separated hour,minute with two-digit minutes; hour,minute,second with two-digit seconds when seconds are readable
12,42
